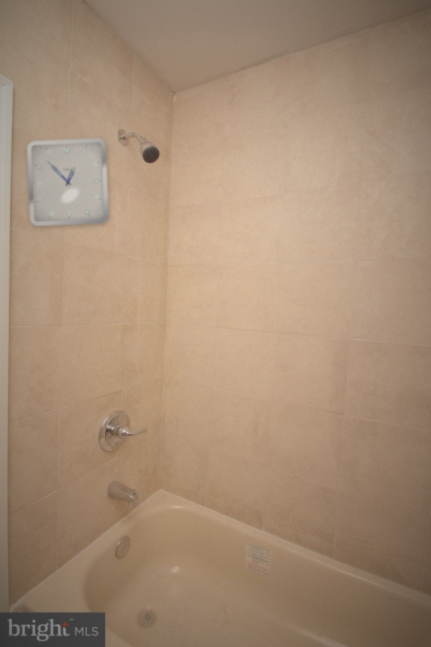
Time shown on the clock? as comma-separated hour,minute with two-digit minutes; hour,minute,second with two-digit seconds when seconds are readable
12,53
